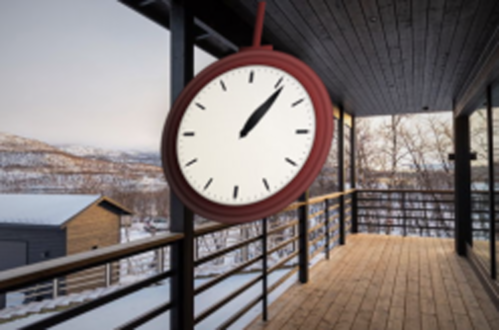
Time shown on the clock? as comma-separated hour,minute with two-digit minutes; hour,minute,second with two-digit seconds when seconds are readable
1,06
